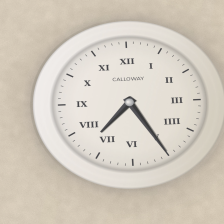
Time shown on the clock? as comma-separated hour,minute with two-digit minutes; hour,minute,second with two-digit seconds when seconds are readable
7,25
